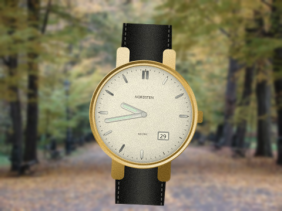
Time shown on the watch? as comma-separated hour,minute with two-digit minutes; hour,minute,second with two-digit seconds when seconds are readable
9,43
